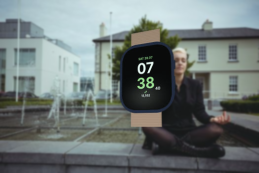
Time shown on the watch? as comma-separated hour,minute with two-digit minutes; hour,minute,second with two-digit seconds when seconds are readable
7,38
